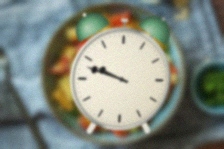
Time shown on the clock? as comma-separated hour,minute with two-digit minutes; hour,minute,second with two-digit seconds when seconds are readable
9,48
